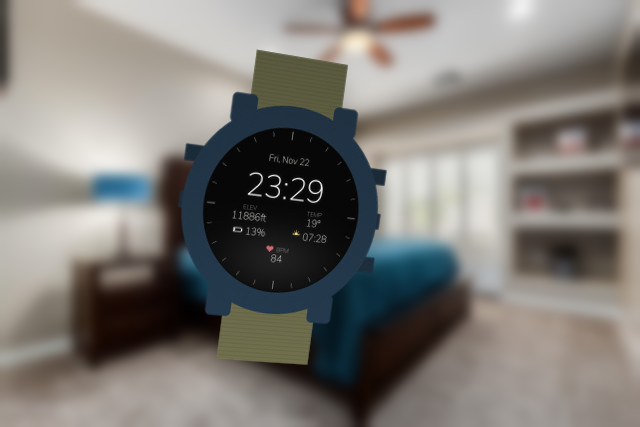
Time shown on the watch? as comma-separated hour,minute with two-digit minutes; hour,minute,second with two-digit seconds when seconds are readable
23,29
